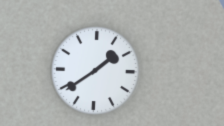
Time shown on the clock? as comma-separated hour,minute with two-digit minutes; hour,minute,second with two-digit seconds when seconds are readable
1,39
